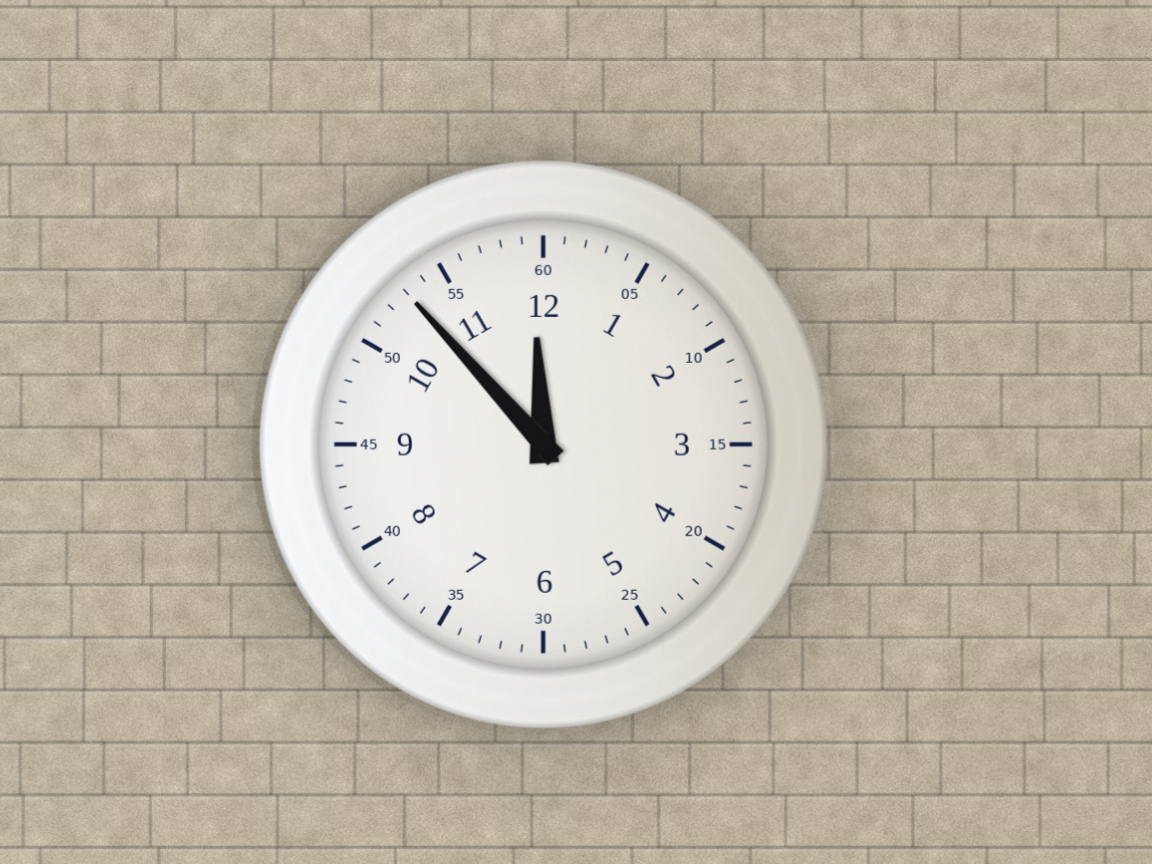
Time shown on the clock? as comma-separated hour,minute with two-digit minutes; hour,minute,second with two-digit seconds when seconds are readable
11,53
